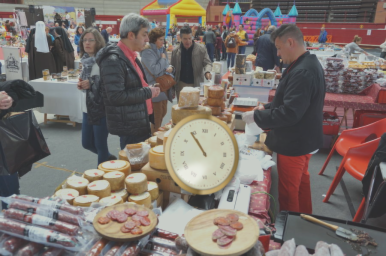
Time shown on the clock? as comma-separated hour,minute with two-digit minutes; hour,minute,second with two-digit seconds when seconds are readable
10,54
